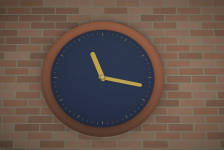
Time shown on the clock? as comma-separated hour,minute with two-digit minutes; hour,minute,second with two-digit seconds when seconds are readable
11,17
